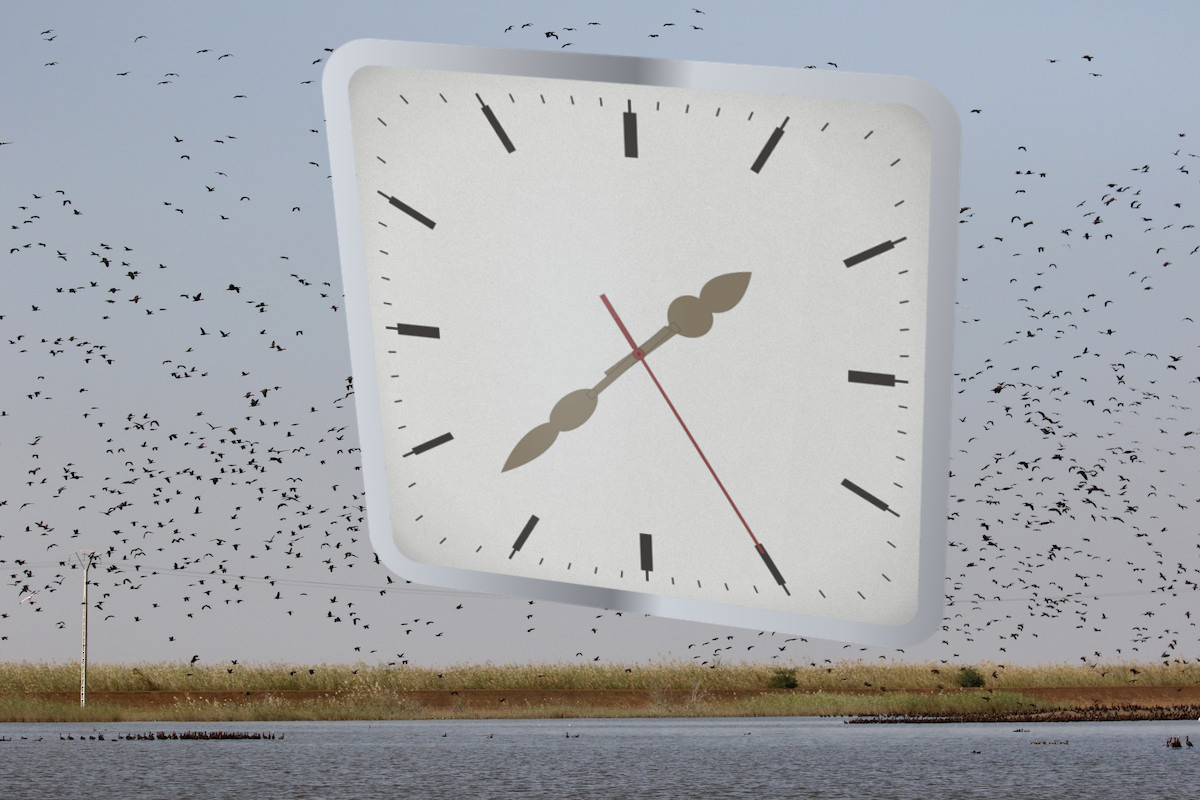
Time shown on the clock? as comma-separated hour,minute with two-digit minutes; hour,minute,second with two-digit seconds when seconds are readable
1,37,25
